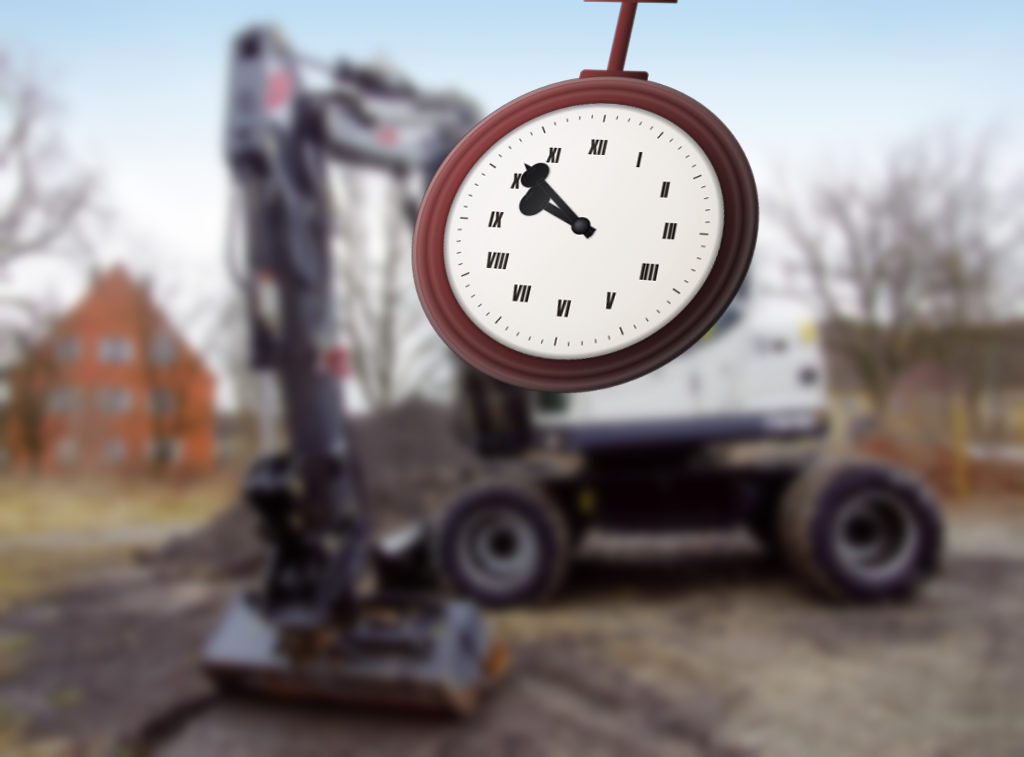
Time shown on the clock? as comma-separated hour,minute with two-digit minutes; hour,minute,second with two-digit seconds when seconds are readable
9,52
